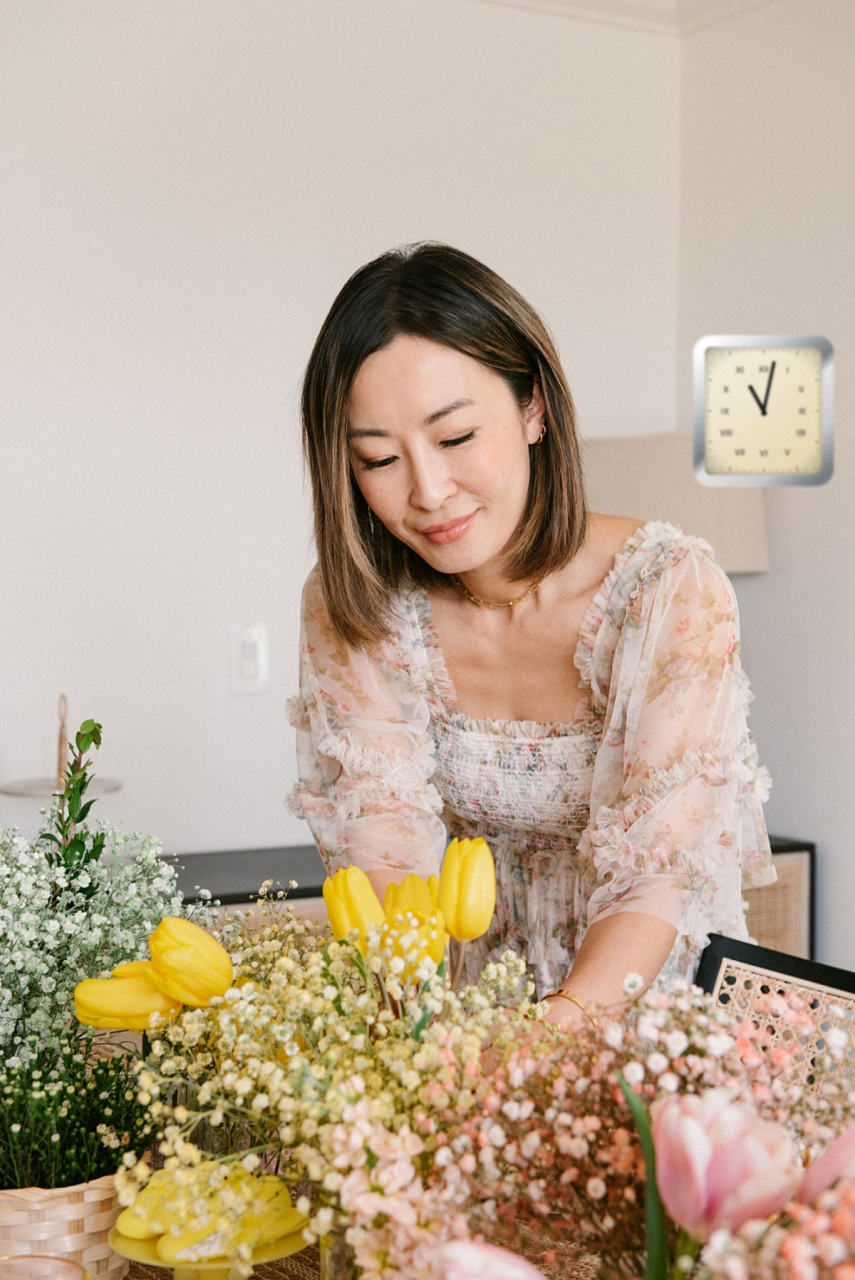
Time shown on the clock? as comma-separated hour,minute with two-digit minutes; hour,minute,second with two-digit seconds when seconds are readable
11,02
